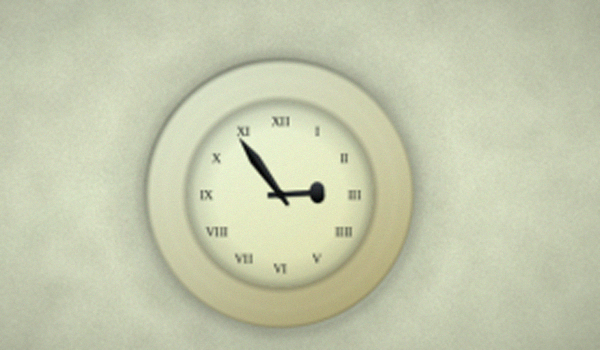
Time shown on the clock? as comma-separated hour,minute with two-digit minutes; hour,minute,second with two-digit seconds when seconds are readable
2,54
